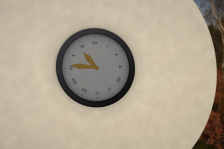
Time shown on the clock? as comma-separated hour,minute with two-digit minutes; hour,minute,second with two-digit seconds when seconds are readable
10,46
